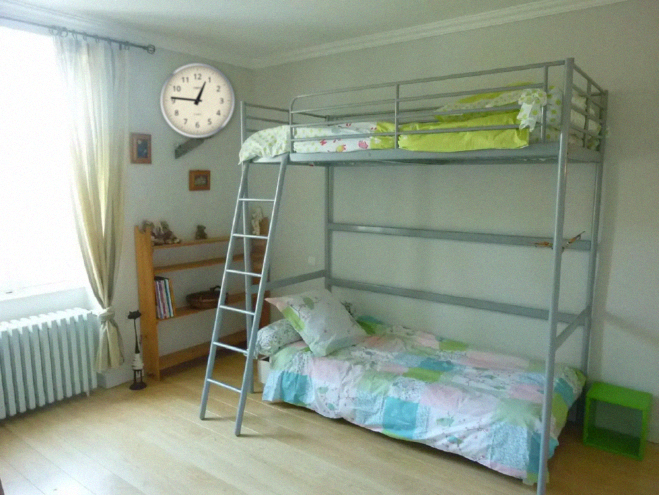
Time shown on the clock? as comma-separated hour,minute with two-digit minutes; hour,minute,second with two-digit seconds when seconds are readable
12,46
